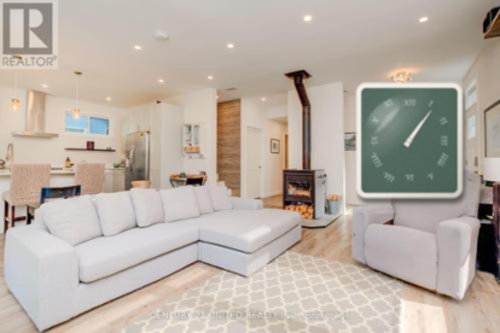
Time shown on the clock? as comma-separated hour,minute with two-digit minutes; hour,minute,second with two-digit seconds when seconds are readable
1,06
